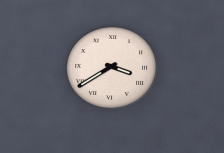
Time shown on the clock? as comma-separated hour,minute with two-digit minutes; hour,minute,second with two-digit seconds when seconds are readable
3,39
